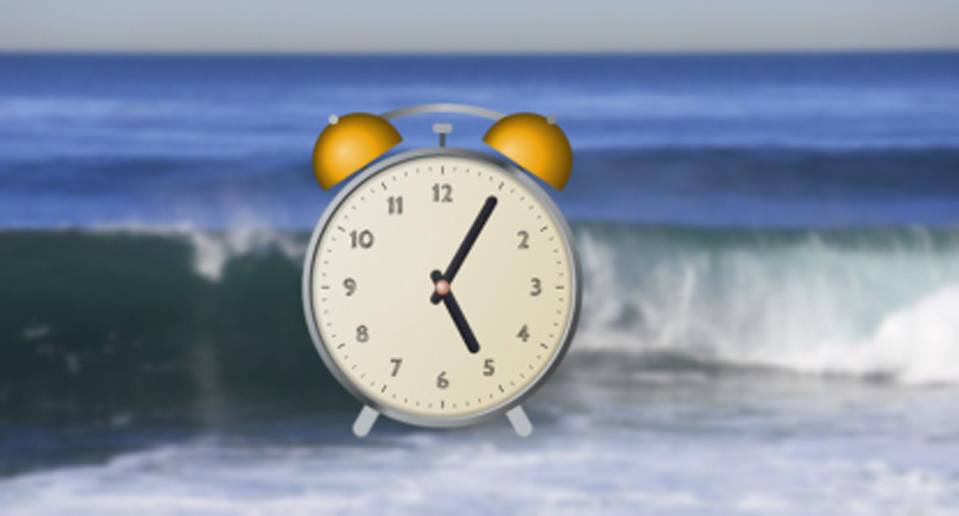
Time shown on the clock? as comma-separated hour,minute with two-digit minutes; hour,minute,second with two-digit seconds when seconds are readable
5,05
